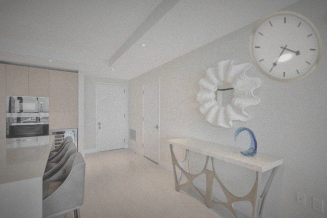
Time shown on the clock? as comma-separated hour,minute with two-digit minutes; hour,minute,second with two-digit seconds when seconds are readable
3,35
